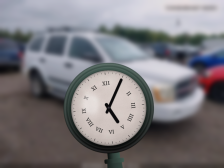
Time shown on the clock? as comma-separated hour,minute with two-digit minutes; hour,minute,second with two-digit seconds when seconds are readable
5,05
